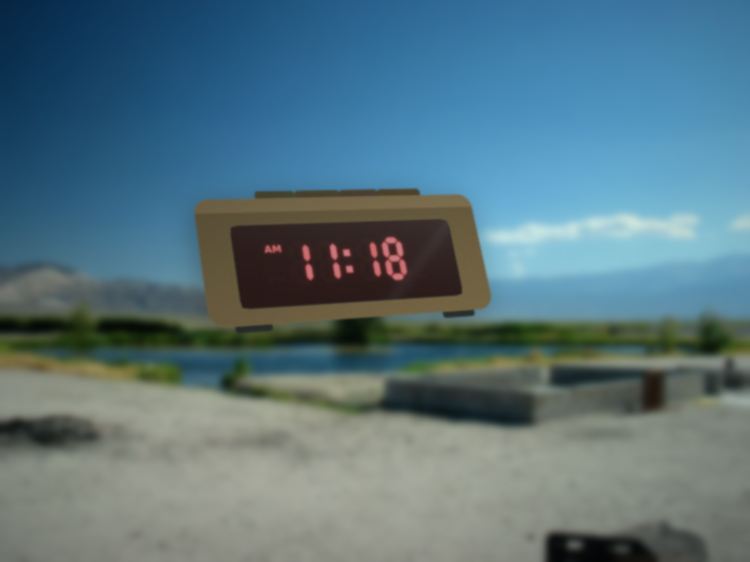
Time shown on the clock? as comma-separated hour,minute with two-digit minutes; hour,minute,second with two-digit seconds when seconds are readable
11,18
